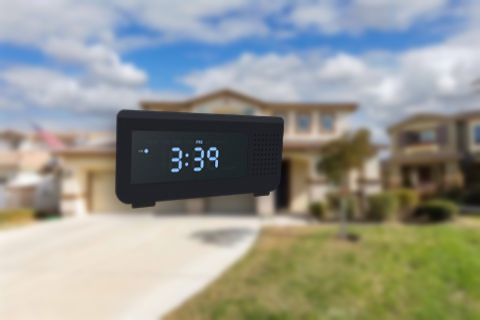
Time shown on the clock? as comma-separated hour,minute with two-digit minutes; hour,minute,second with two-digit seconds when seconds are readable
3,39
